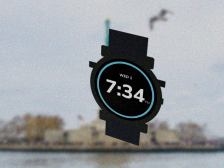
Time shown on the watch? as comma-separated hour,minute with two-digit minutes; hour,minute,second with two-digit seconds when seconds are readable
7,34
